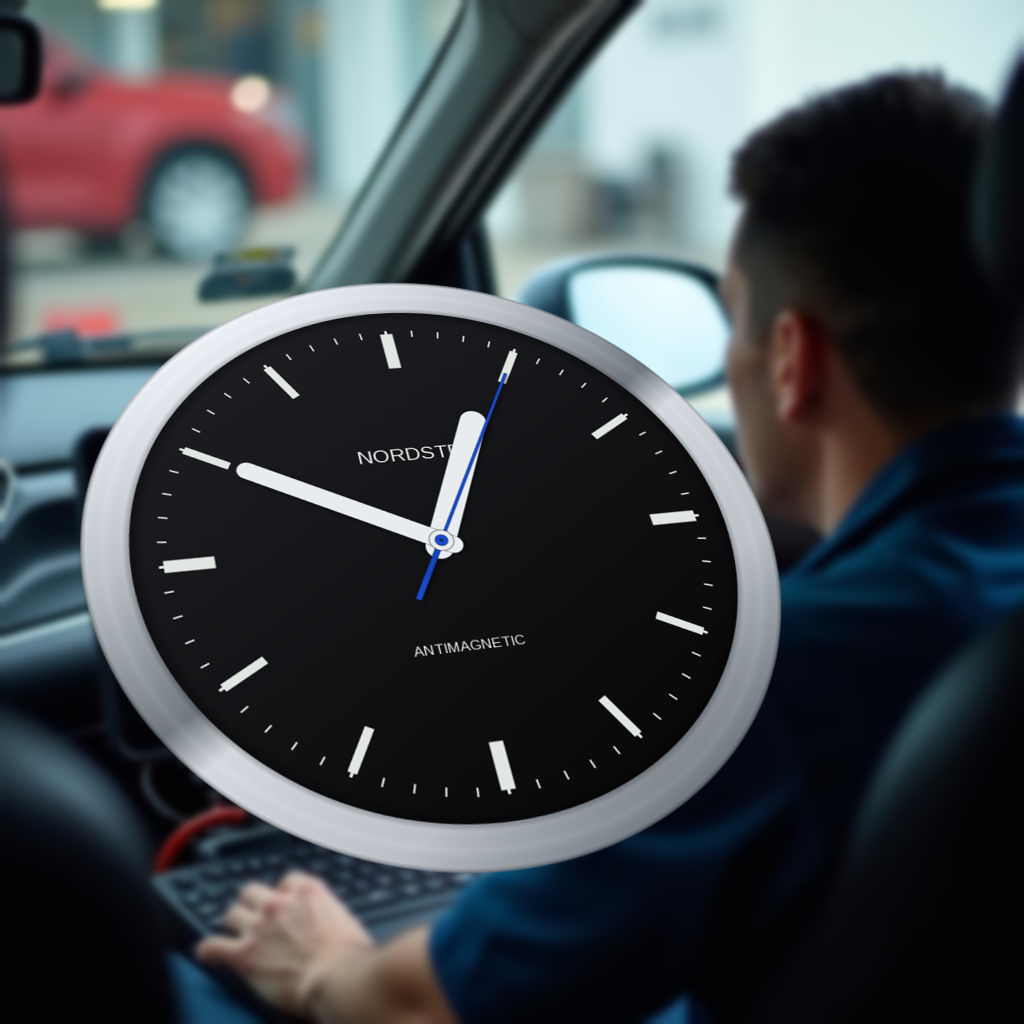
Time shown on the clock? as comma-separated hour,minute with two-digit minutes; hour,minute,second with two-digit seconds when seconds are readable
12,50,05
